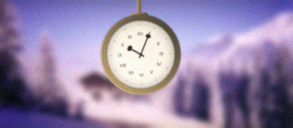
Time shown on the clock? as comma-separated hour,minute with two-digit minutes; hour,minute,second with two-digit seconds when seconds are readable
10,04
